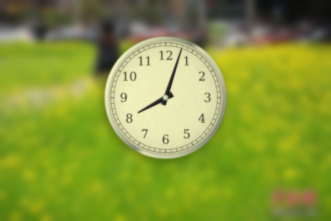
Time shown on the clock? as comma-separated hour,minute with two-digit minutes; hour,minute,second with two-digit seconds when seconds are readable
8,03
